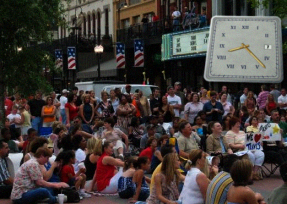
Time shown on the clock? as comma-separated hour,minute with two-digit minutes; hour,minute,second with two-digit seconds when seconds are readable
8,23
